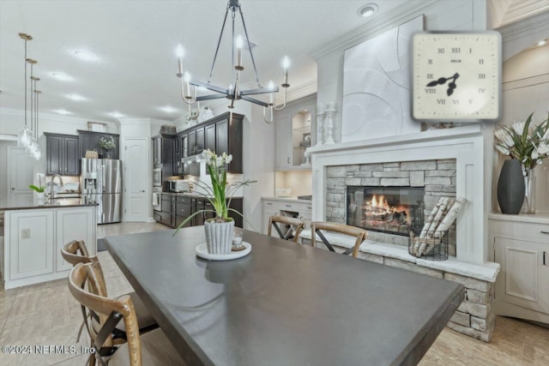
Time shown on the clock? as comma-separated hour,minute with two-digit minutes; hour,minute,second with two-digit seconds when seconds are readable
6,42
